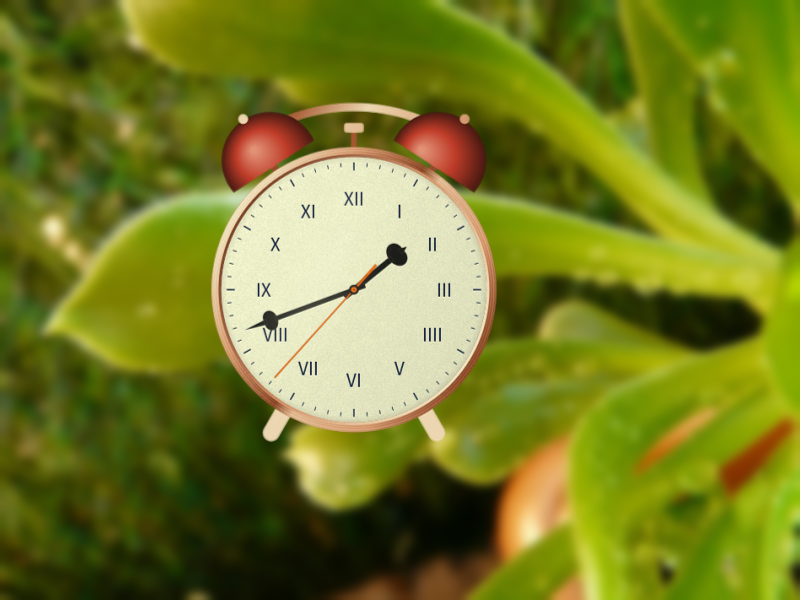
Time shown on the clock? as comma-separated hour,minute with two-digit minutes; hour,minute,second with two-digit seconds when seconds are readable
1,41,37
